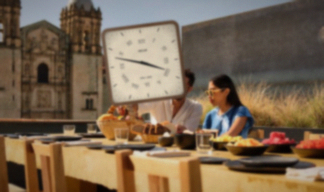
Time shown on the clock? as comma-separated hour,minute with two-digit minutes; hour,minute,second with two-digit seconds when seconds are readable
3,48
